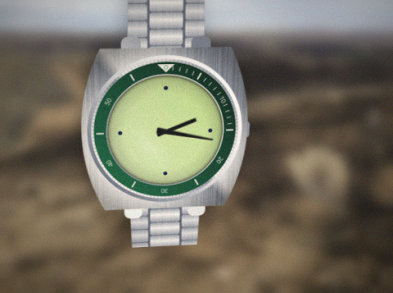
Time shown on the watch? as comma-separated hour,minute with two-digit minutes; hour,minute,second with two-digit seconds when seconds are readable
2,17
